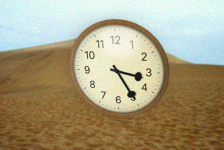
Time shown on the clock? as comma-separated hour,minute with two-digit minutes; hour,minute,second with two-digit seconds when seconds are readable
3,25
